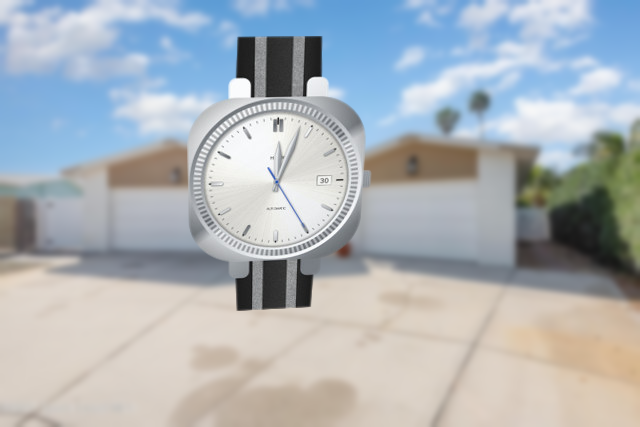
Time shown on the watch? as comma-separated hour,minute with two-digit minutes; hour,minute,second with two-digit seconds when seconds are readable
12,03,25
